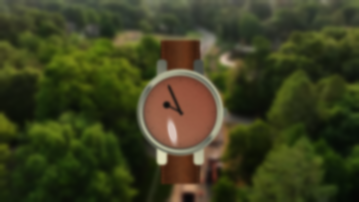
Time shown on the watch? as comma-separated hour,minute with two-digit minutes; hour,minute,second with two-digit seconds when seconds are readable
9,56
